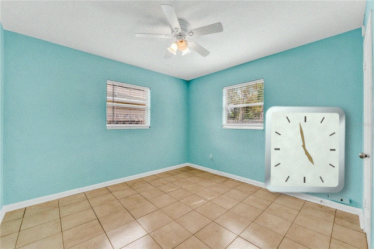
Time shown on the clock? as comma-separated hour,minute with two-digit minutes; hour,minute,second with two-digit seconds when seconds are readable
4,58
